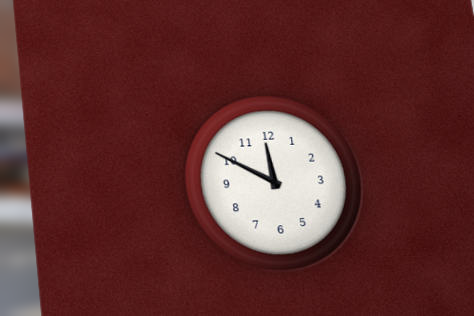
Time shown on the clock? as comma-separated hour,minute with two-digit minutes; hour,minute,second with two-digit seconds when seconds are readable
11,50
